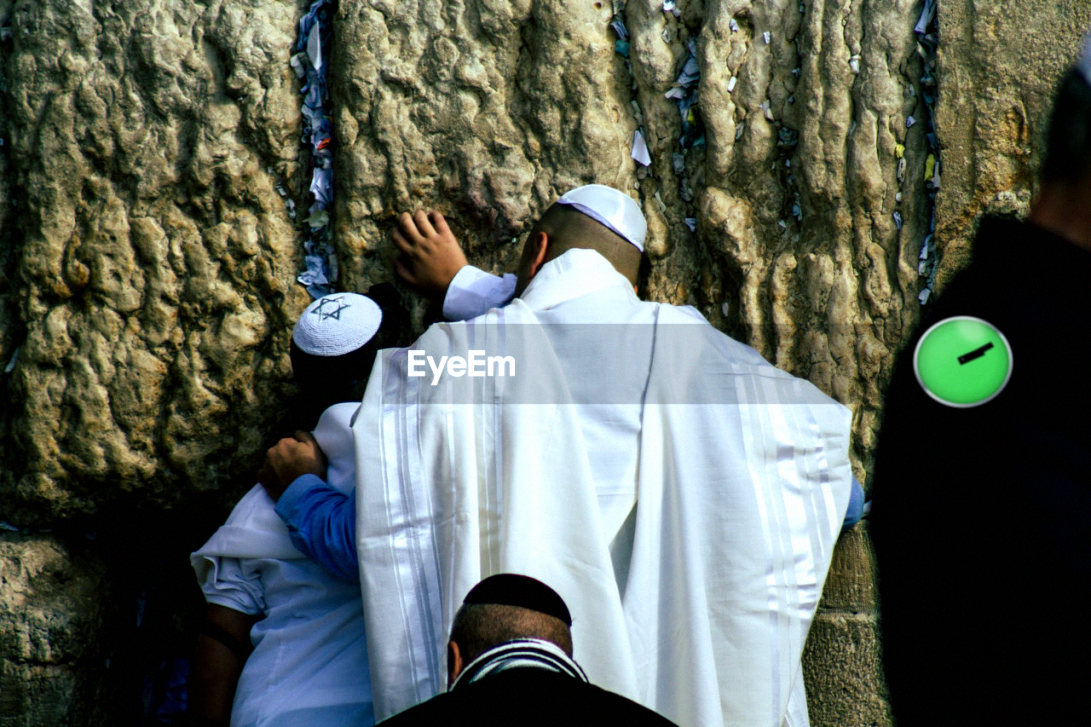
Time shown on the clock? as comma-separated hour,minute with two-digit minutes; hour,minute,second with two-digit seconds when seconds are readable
2,10
